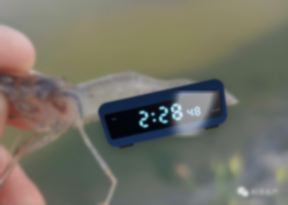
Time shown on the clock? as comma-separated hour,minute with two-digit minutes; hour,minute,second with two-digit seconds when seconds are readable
2,28
